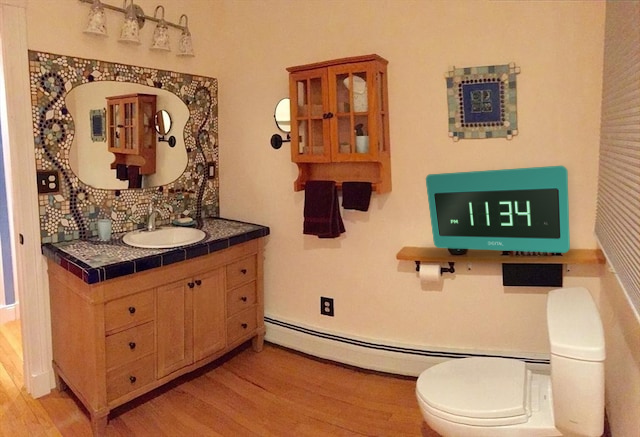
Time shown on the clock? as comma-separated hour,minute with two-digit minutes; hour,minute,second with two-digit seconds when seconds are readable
11,34
